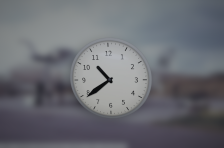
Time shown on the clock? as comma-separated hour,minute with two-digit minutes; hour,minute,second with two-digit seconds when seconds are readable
10,39
